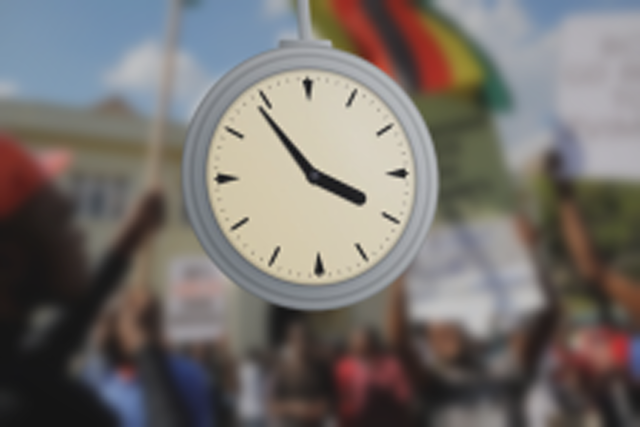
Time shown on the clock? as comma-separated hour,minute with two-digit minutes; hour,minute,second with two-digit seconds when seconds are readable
3,54
